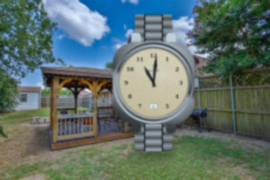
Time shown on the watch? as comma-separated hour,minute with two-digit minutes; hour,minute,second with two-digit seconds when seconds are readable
11,01
